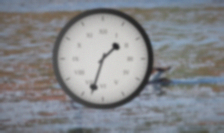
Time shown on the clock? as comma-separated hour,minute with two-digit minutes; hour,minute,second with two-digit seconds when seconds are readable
1,33
